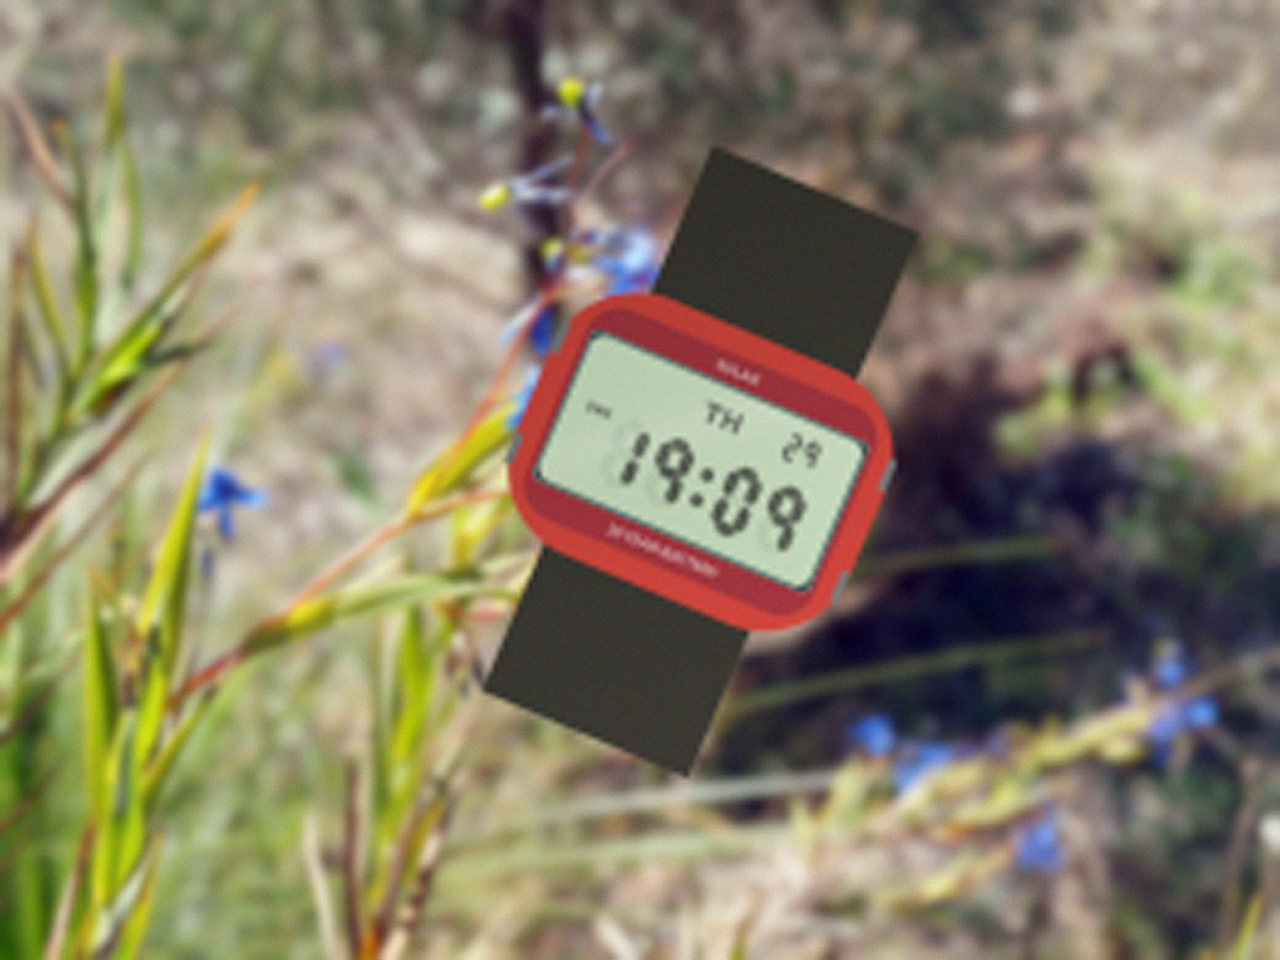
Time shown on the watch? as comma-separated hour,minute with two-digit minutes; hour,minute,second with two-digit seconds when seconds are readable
19,09
